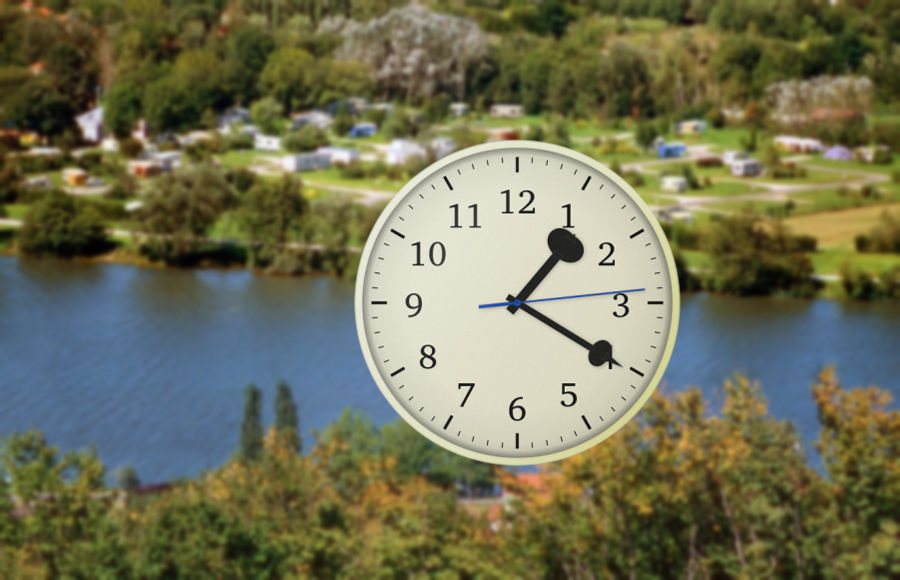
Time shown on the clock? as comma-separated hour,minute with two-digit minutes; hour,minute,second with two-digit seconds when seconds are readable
1,20,14
